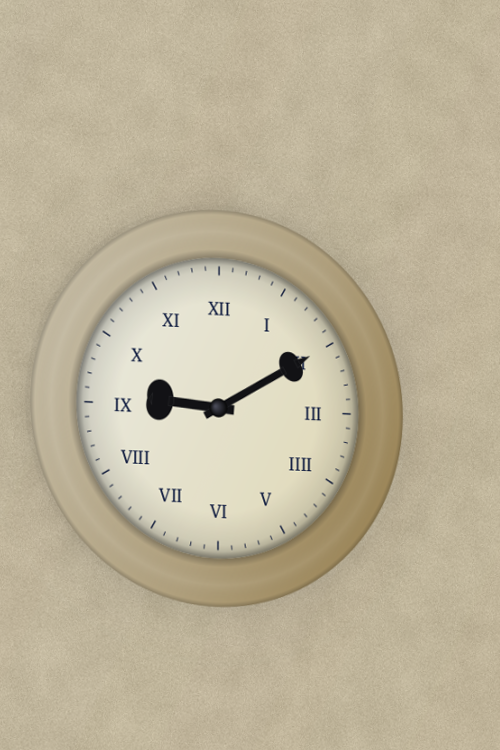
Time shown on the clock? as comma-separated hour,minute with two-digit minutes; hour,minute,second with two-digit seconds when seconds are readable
9,10
